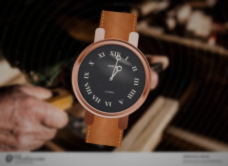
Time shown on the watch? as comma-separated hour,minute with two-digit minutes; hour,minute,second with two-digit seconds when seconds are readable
1,02
